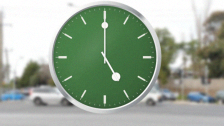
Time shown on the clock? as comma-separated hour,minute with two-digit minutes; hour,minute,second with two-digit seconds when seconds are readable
5,00
